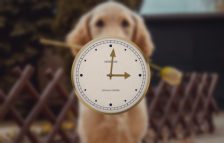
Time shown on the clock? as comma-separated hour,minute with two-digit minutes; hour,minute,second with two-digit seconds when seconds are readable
3,01
